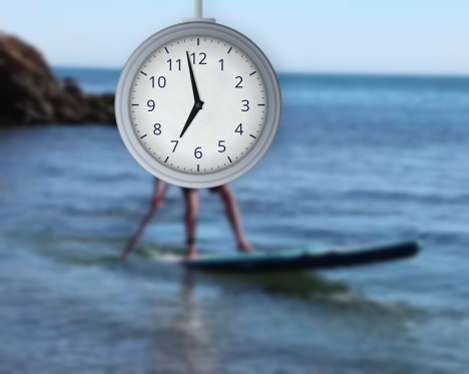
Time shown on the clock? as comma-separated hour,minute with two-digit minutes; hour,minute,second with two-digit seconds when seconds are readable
6,58
